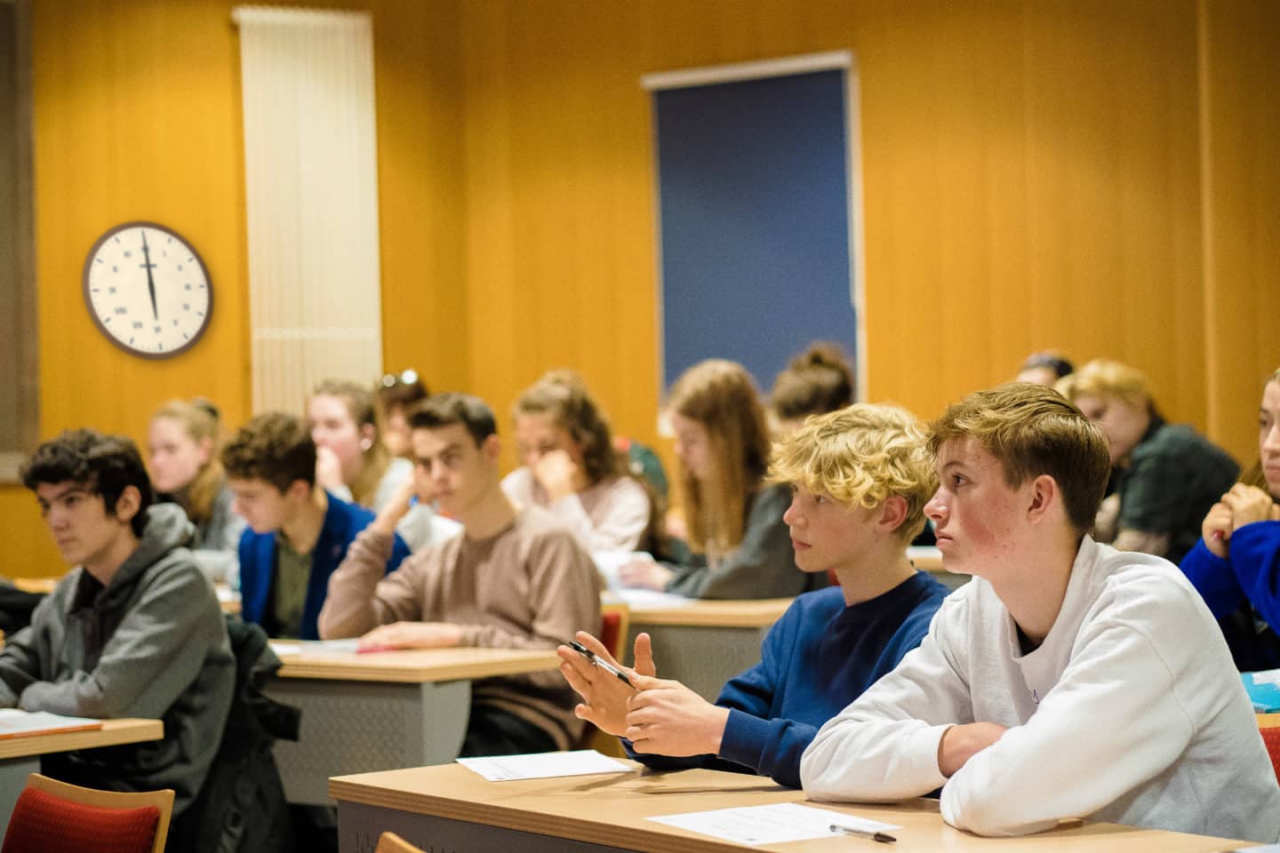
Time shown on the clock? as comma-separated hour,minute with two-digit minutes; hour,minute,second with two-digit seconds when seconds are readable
6,00
